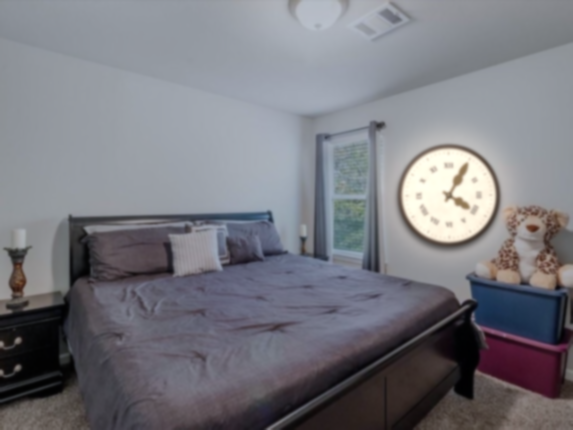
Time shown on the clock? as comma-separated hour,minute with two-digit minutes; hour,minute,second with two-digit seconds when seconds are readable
4,05
